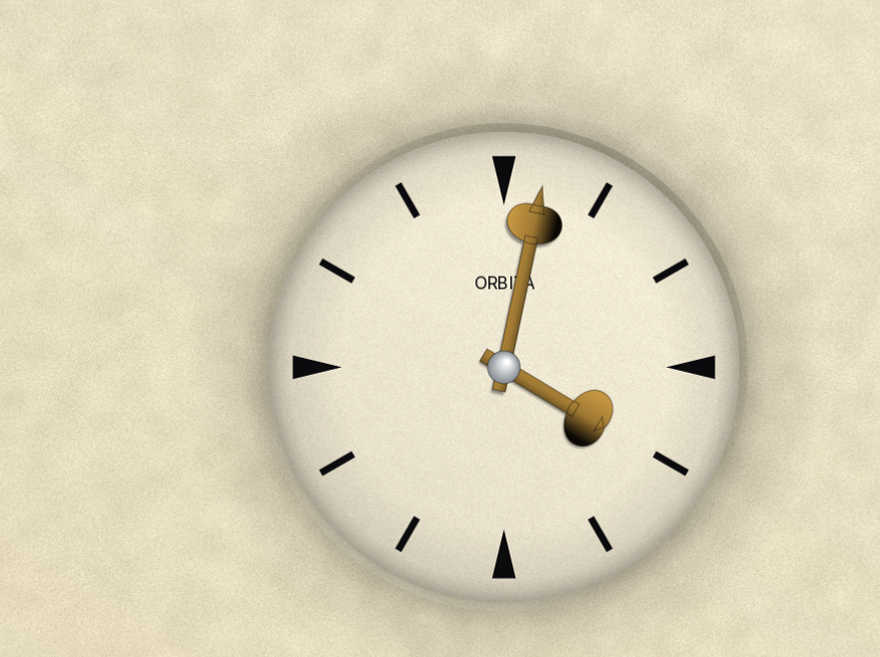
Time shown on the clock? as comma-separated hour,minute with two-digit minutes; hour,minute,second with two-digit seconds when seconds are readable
4,02
